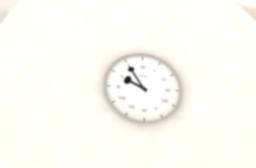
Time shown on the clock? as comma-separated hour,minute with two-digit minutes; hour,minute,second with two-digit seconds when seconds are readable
9,55
